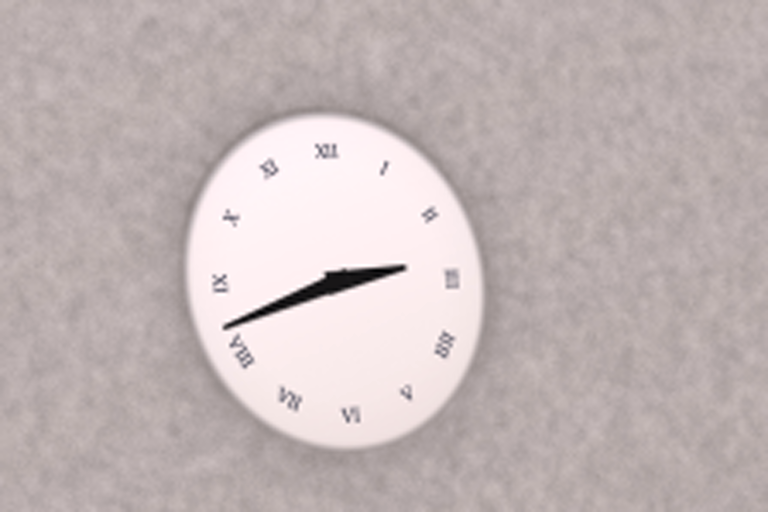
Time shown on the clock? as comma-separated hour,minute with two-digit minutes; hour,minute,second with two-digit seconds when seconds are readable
2,42
